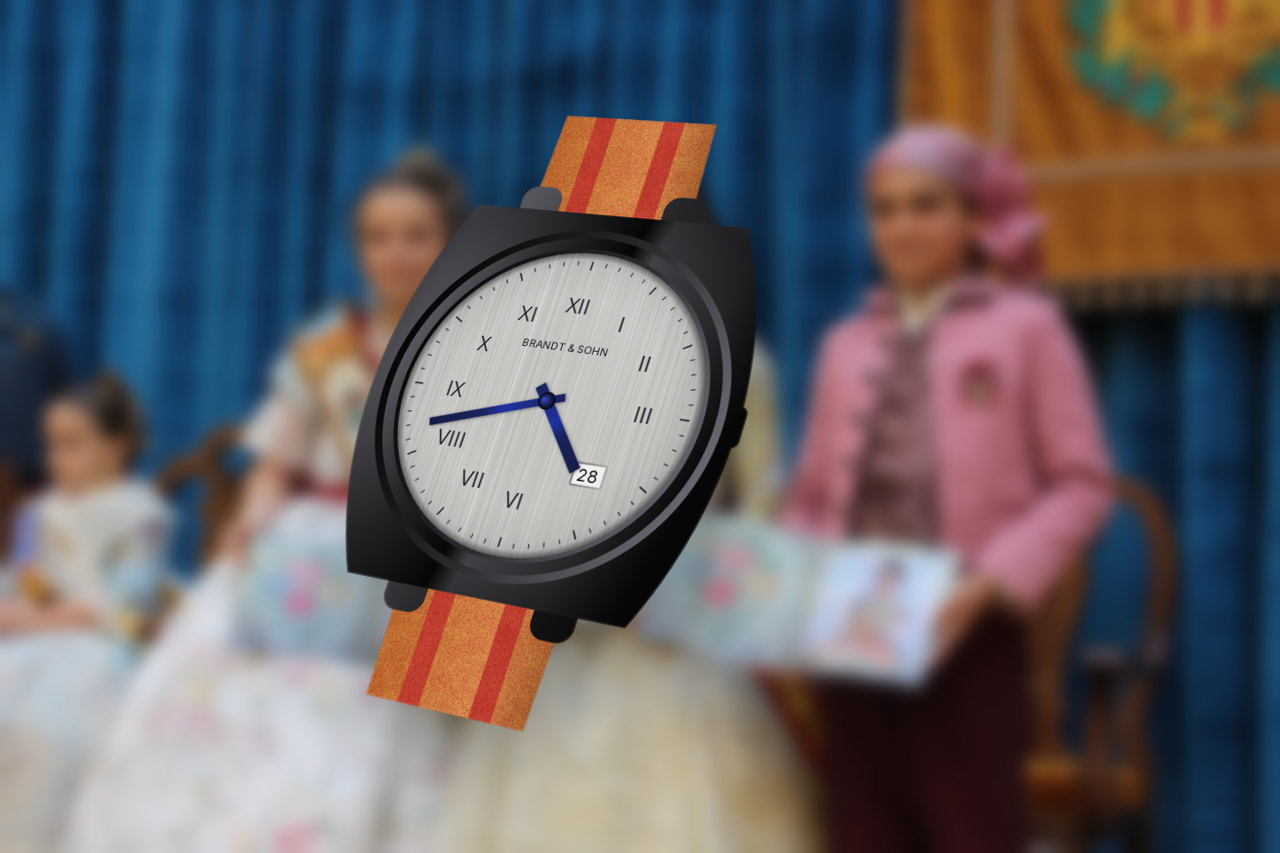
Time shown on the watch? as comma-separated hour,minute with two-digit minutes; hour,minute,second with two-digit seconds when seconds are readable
4,42
